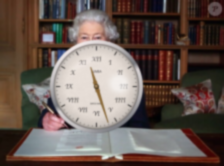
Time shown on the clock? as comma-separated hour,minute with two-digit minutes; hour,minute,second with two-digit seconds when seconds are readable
11,27
